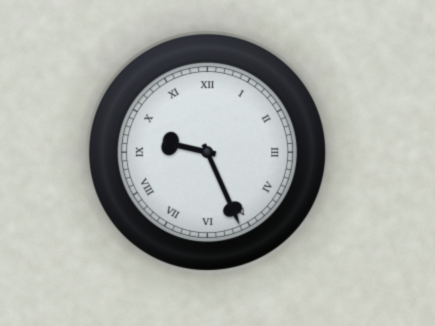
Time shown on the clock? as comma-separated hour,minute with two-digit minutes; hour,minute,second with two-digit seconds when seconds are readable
9,26
